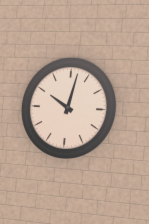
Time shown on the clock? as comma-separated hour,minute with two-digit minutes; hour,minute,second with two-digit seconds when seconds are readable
10,02
